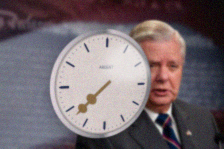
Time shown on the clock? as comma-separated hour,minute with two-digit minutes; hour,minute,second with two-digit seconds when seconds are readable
7,38
